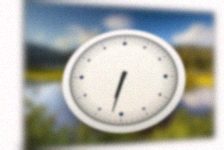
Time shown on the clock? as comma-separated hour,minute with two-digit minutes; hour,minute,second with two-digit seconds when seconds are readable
6,32
